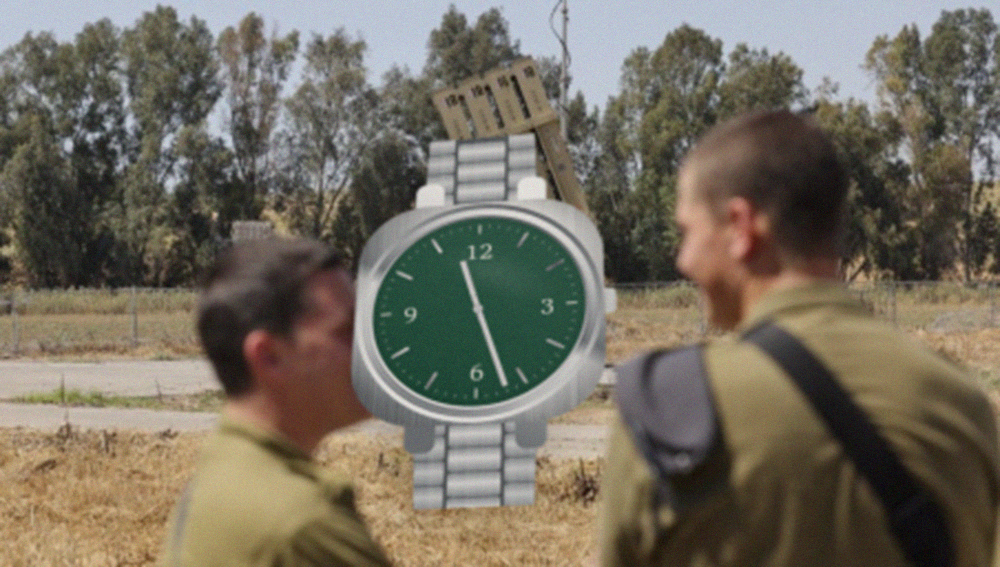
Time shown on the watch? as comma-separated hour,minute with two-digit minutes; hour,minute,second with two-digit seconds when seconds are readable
11,27
